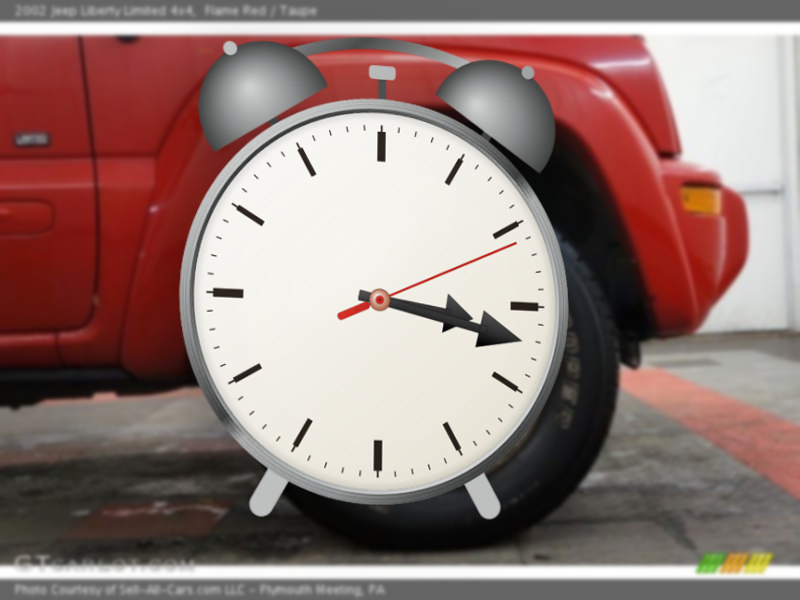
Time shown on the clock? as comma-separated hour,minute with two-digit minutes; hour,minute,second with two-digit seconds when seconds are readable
3,17,11
